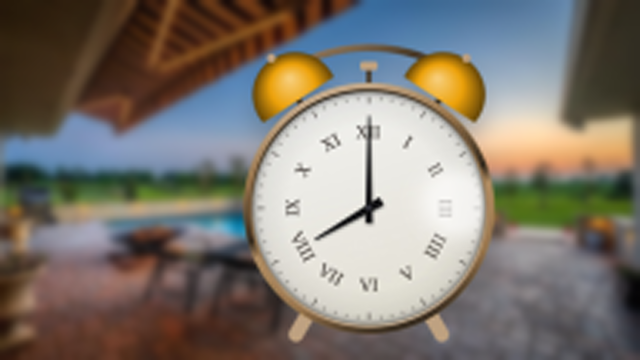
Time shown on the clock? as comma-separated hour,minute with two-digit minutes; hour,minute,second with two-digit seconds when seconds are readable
8,00
